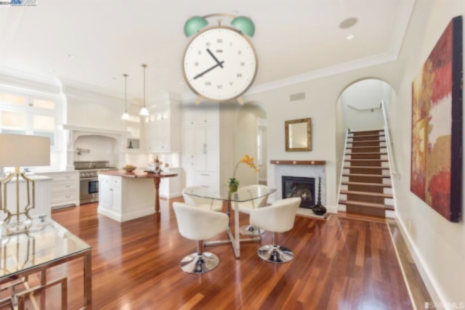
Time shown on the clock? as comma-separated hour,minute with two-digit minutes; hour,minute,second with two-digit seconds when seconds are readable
10,40
